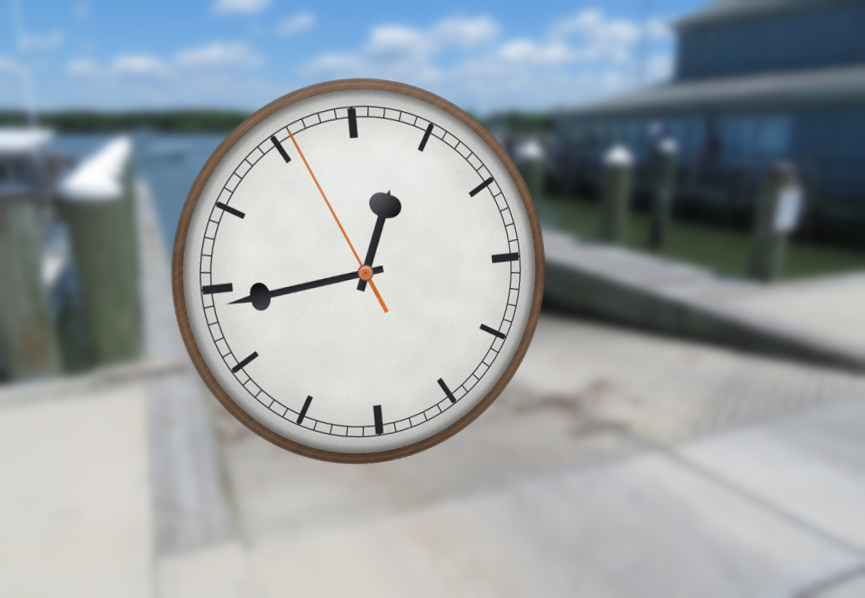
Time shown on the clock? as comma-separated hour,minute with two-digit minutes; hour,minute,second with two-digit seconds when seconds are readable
12,43,56
